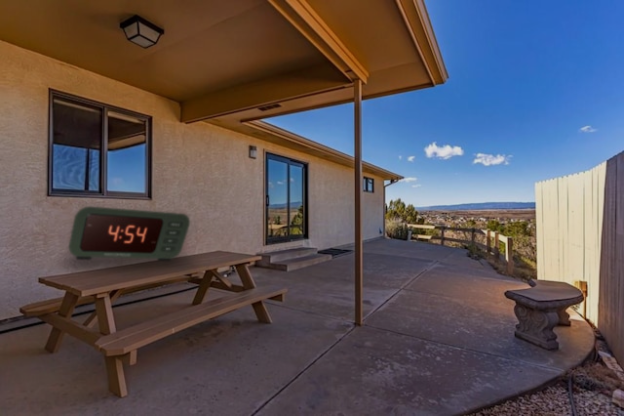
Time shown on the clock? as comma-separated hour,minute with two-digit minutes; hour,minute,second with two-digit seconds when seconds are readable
4,54
